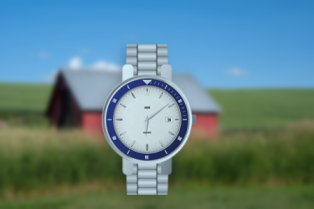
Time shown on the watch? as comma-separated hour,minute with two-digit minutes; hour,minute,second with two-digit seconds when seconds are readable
6,09
